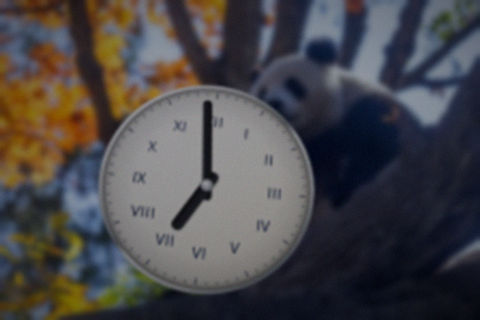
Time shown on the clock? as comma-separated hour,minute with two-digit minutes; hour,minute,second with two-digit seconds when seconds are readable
6,59
